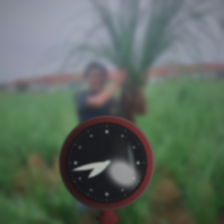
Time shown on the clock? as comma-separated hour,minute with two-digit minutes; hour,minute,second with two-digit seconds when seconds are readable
7,43
